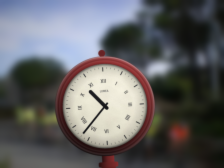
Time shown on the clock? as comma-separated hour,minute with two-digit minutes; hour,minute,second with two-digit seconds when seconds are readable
10,37
